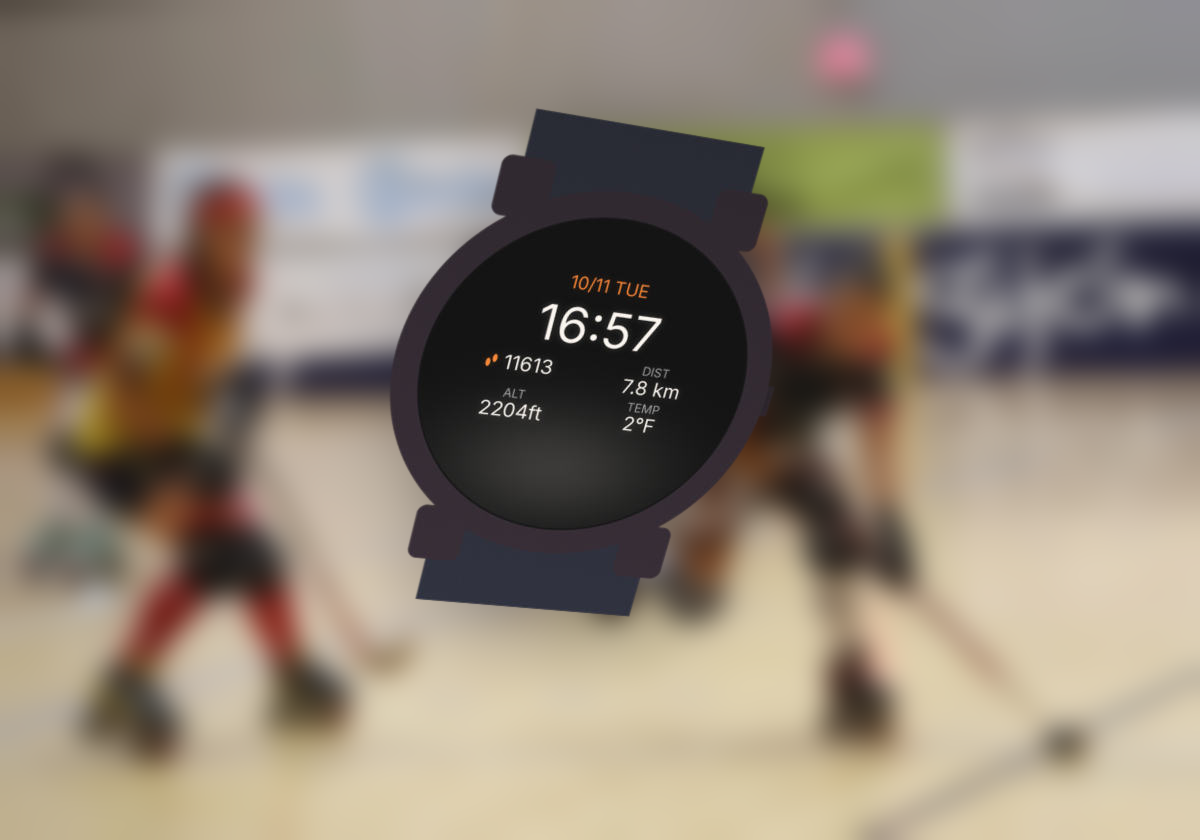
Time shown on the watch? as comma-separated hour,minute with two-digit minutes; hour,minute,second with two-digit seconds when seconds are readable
16,57
